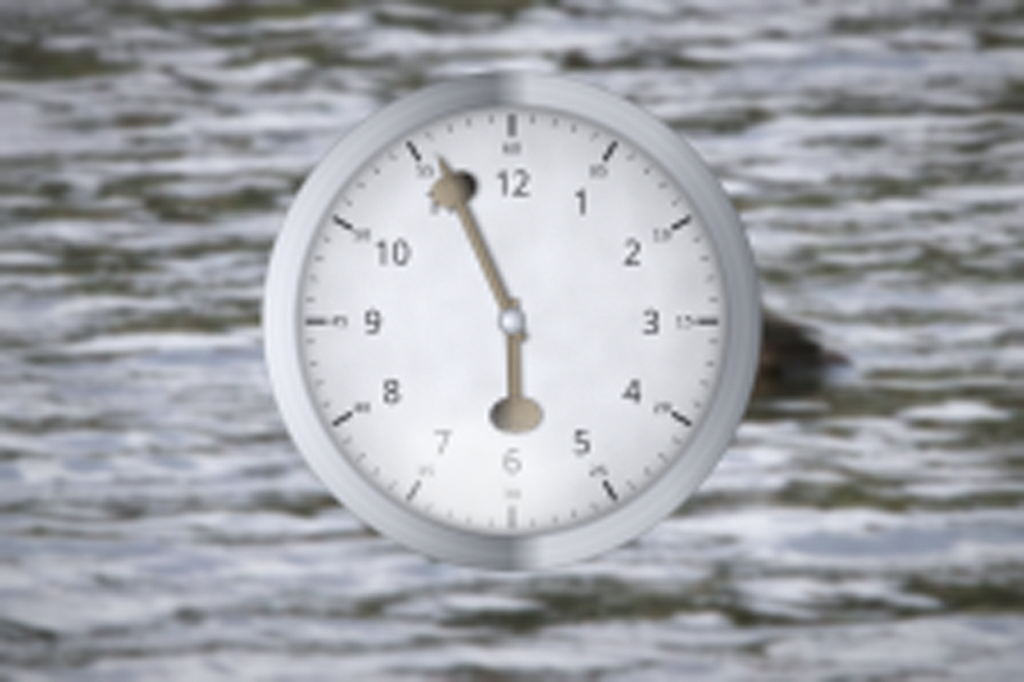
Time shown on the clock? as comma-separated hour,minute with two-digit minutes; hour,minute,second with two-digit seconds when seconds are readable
5,56
